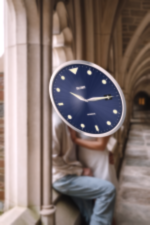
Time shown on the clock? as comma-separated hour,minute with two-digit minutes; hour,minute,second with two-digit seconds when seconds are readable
10,15
